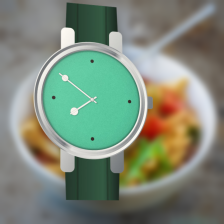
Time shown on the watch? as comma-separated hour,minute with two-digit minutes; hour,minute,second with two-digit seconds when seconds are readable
7,51
